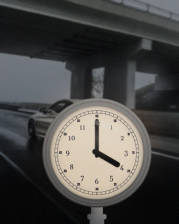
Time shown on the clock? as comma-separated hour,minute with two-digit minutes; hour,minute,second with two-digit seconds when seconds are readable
4,00
